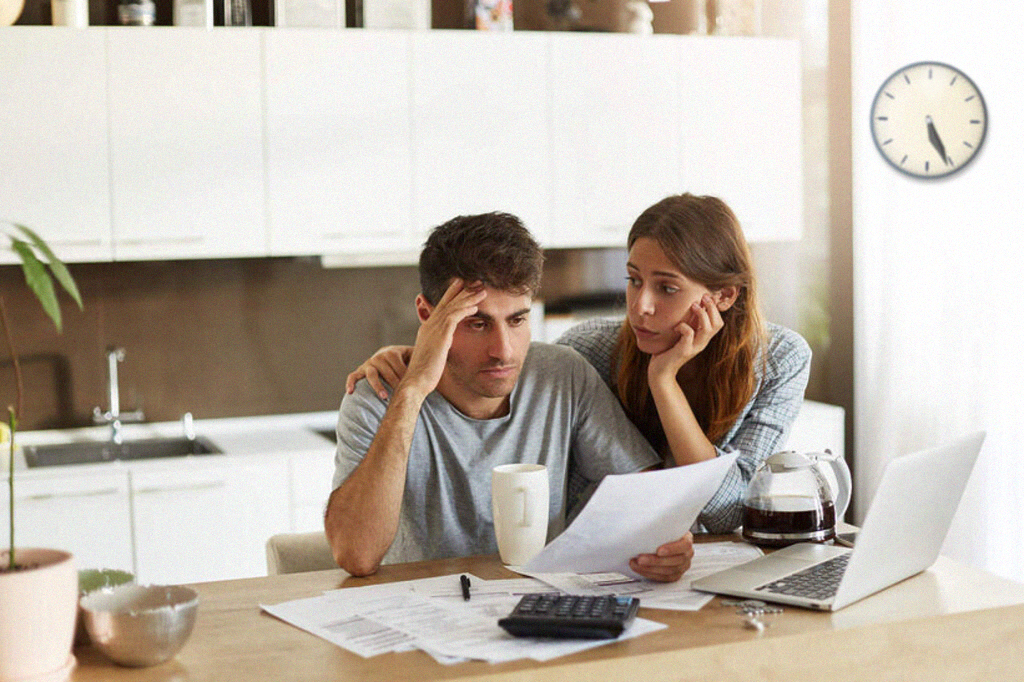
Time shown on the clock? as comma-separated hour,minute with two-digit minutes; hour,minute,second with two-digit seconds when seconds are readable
5,26
